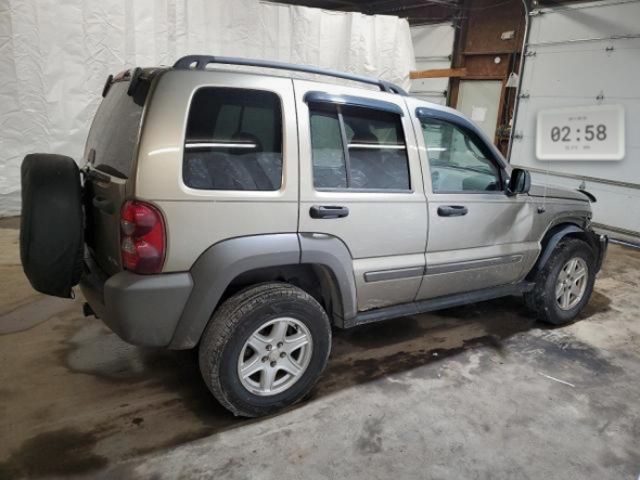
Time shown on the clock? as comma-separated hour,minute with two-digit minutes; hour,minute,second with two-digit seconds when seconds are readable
2,58
